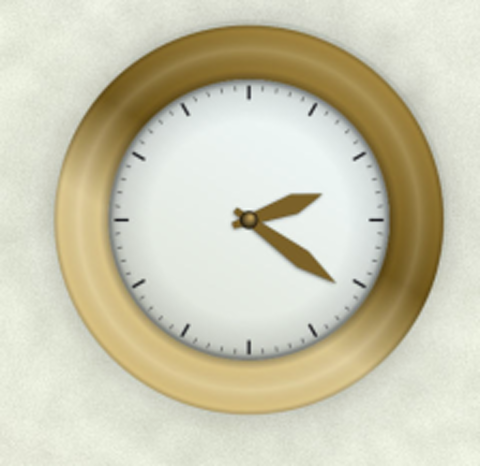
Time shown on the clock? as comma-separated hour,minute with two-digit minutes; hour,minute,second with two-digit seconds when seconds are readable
2,21
